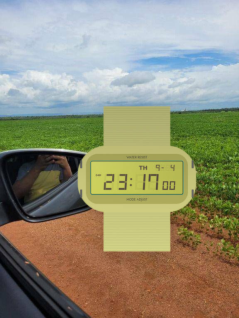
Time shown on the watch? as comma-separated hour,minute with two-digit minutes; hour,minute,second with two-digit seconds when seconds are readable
23,17,00
